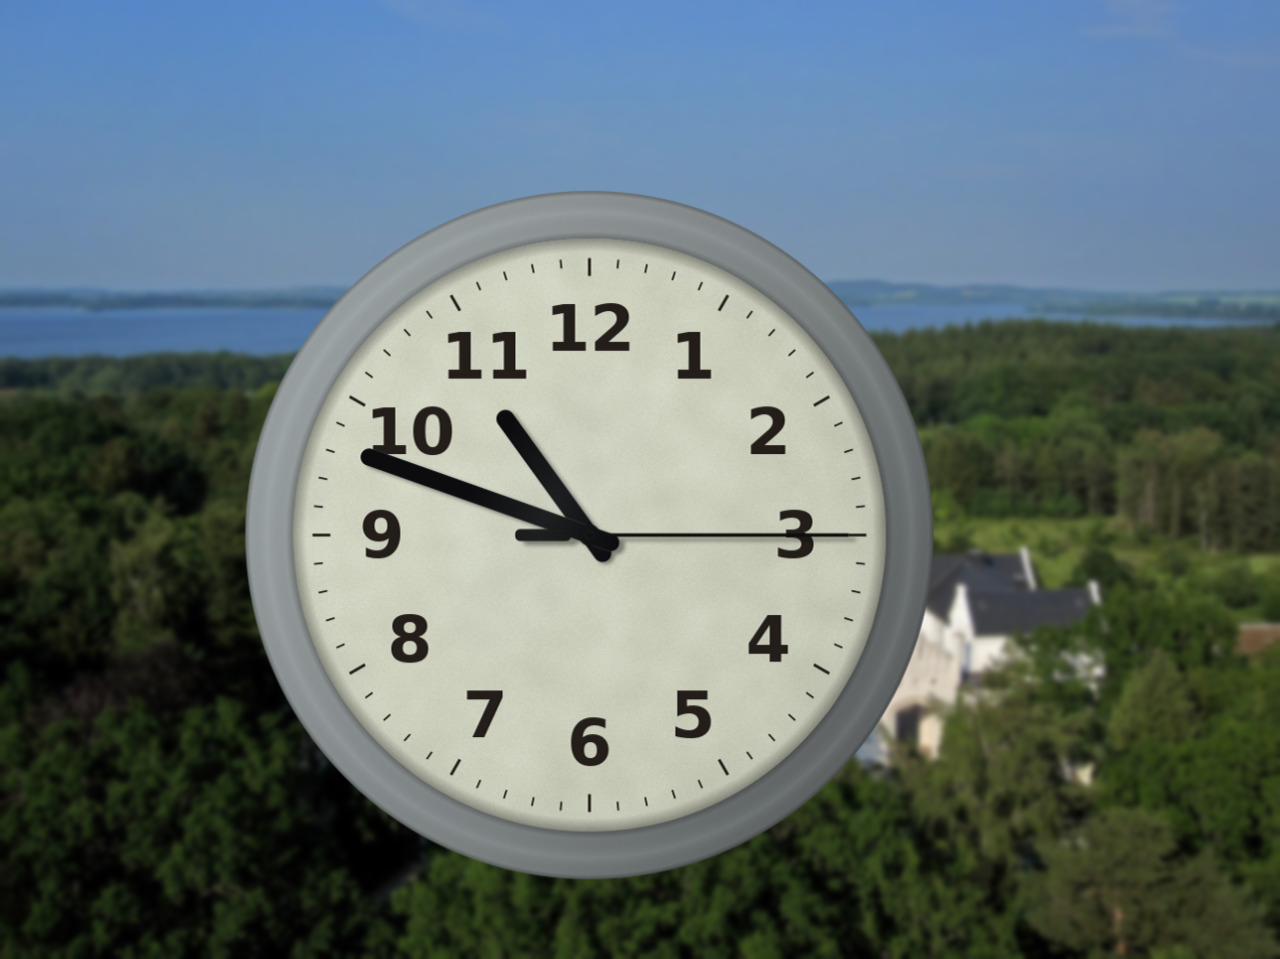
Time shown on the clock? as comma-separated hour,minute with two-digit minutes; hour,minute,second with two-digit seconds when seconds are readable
10,48,15
